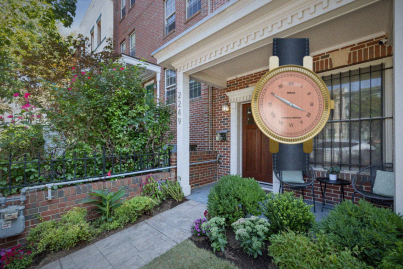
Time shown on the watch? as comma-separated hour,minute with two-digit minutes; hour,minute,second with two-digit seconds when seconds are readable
3,50
